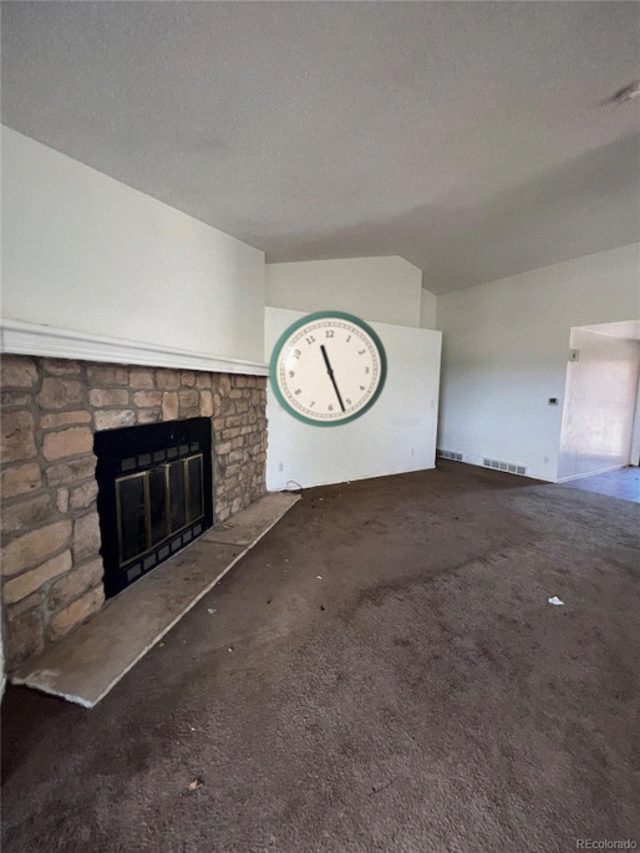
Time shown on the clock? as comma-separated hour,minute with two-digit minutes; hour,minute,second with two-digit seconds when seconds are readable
11,27
